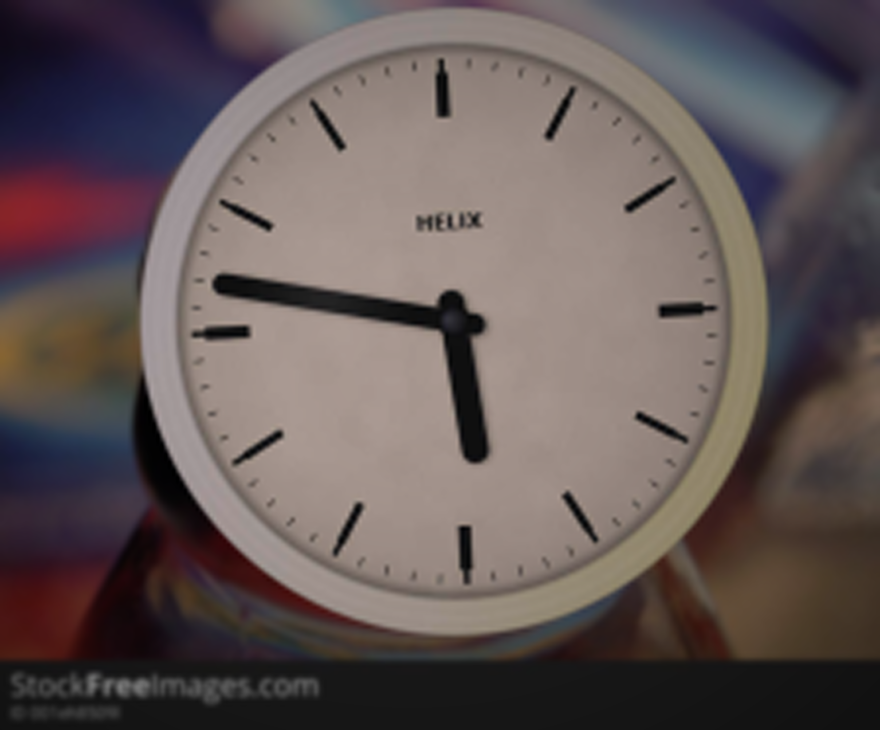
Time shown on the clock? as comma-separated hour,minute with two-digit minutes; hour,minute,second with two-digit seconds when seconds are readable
5,47
